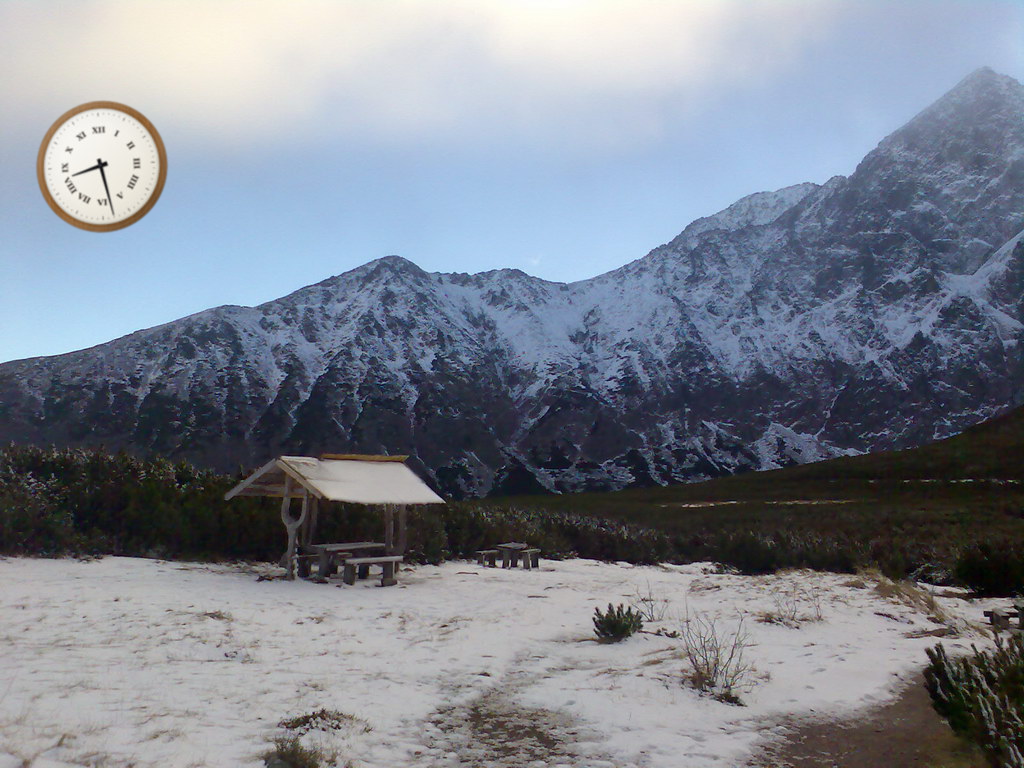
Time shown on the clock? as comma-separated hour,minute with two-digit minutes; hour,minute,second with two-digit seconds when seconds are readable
8,28
